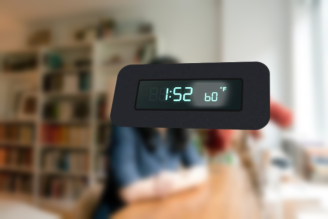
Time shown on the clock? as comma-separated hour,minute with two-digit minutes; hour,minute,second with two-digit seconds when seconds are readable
1,52
